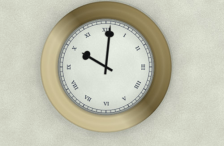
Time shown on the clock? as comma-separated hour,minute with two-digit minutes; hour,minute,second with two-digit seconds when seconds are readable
10,01
